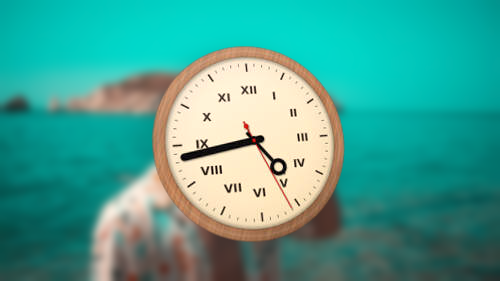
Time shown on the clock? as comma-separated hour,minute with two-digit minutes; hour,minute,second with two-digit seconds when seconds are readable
4,43,26
